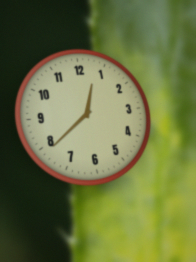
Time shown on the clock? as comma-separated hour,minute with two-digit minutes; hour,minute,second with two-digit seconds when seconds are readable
12,39
